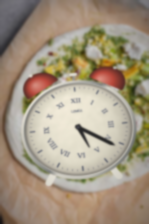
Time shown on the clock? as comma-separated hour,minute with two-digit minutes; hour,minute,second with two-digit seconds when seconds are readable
5,21
